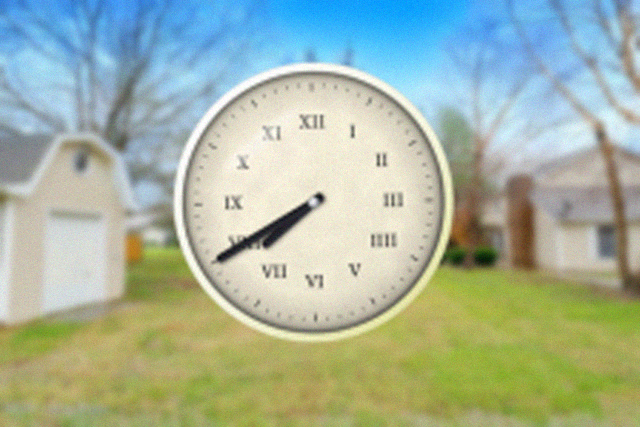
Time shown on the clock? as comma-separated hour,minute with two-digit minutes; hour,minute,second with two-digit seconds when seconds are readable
7,40
